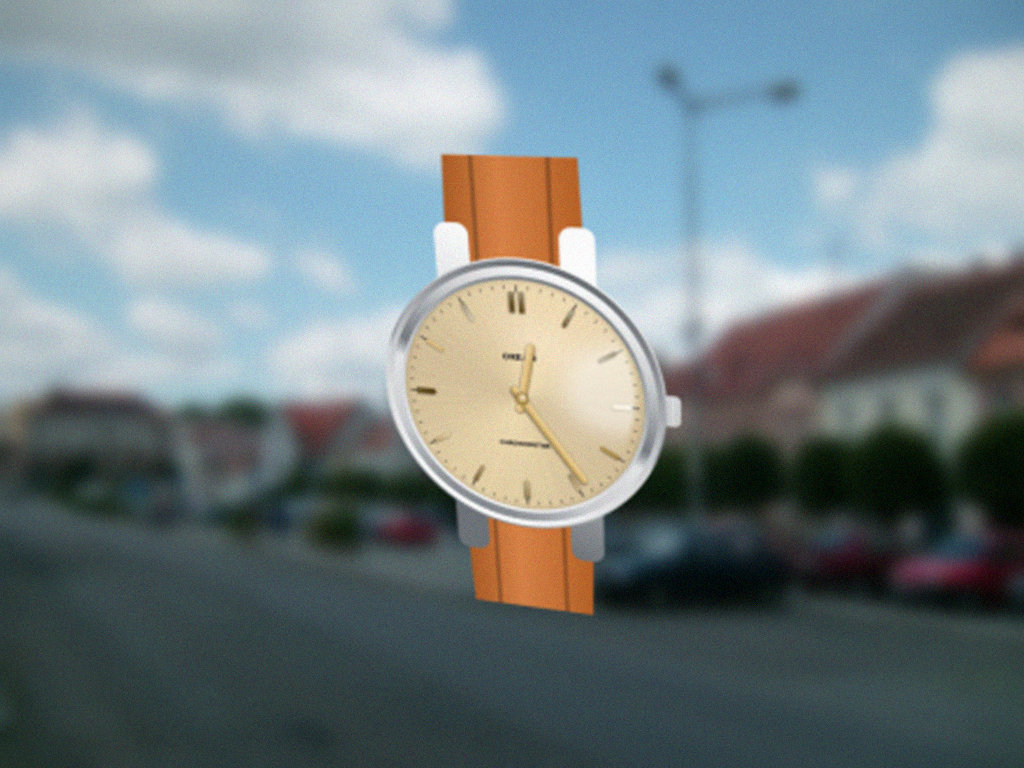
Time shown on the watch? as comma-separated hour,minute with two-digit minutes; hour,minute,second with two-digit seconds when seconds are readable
12,24
